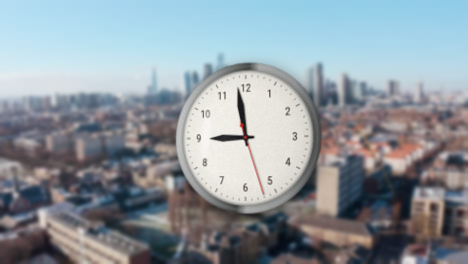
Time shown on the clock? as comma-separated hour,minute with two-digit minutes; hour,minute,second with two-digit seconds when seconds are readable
8,58,27
